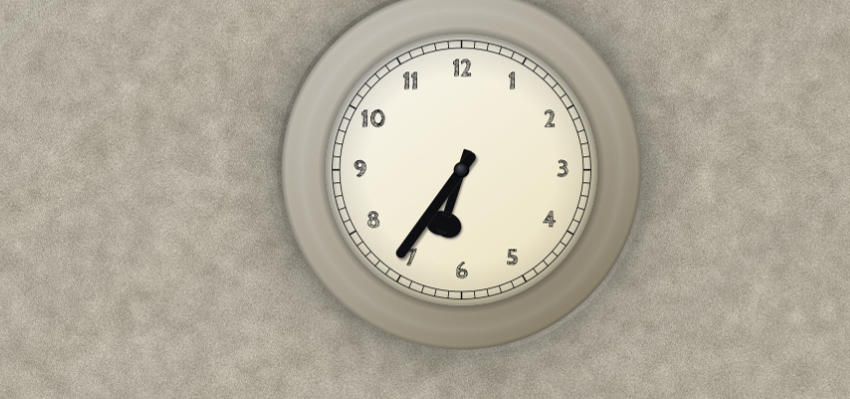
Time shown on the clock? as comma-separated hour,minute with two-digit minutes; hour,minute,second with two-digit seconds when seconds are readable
6,36
